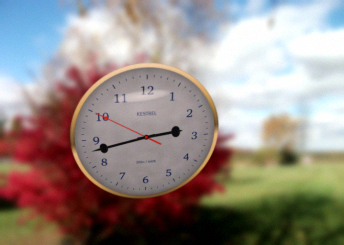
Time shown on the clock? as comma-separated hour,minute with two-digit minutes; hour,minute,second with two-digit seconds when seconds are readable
2,42,50
